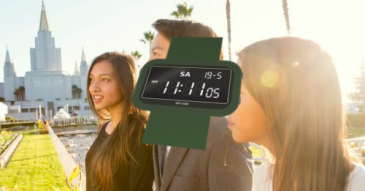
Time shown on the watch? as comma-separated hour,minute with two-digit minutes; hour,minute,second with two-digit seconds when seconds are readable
11,11,05
